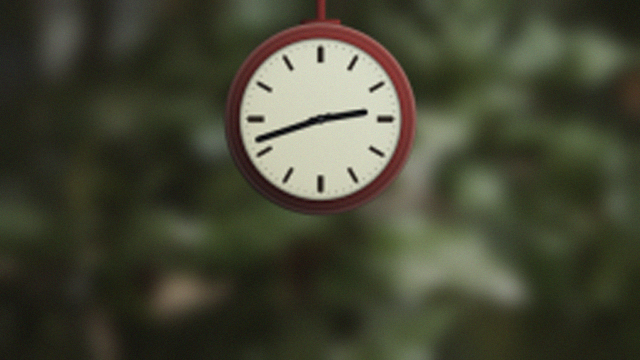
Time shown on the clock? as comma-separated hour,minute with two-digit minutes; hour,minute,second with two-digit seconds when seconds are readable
2,42
